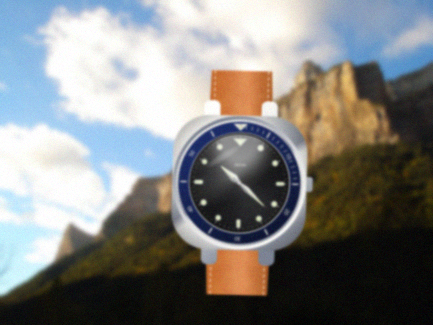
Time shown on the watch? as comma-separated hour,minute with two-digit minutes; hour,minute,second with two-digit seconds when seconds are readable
10,22
